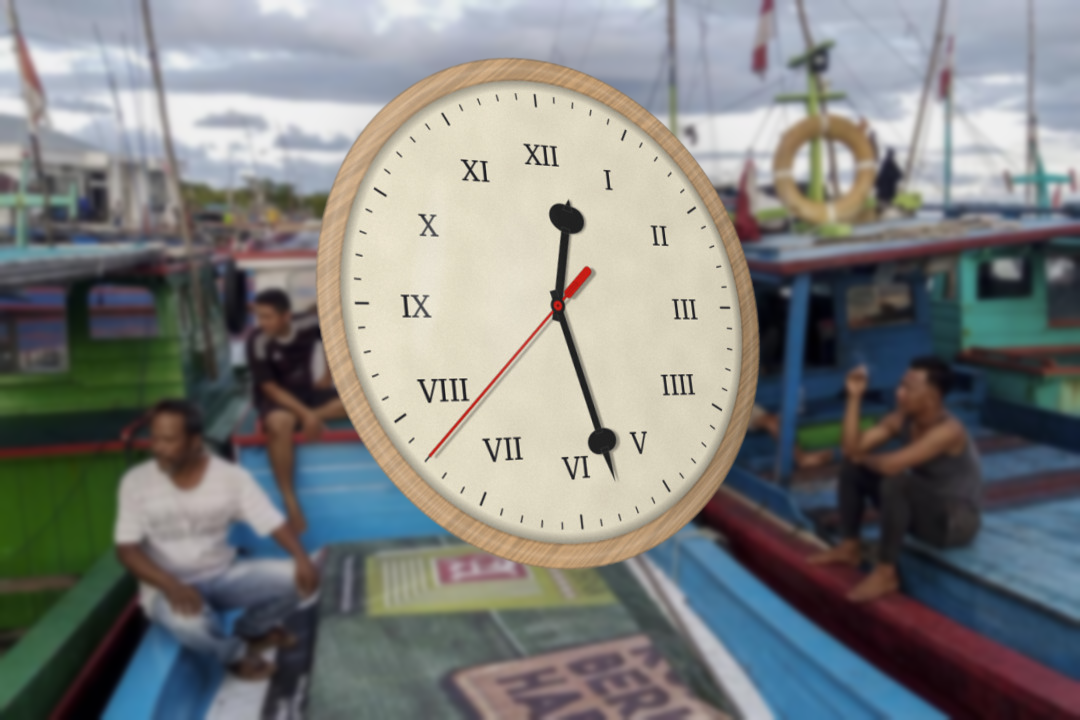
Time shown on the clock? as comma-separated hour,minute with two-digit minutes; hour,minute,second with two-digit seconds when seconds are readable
12,27,38
